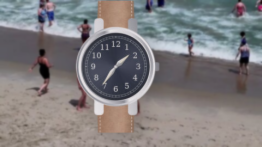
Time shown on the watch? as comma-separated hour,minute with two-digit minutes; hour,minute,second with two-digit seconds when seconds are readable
1,36
